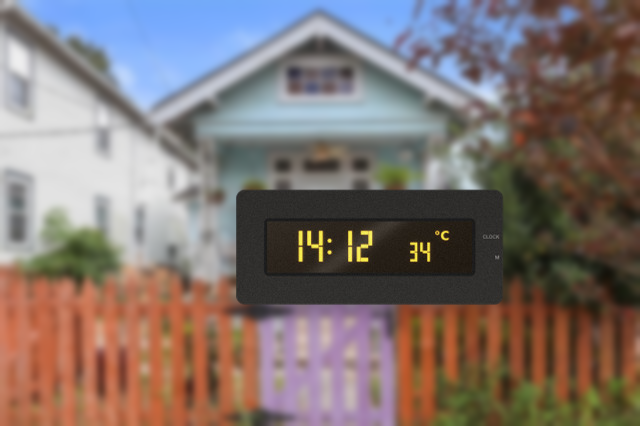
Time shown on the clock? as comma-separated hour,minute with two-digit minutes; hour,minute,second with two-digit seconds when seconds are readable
14,12
